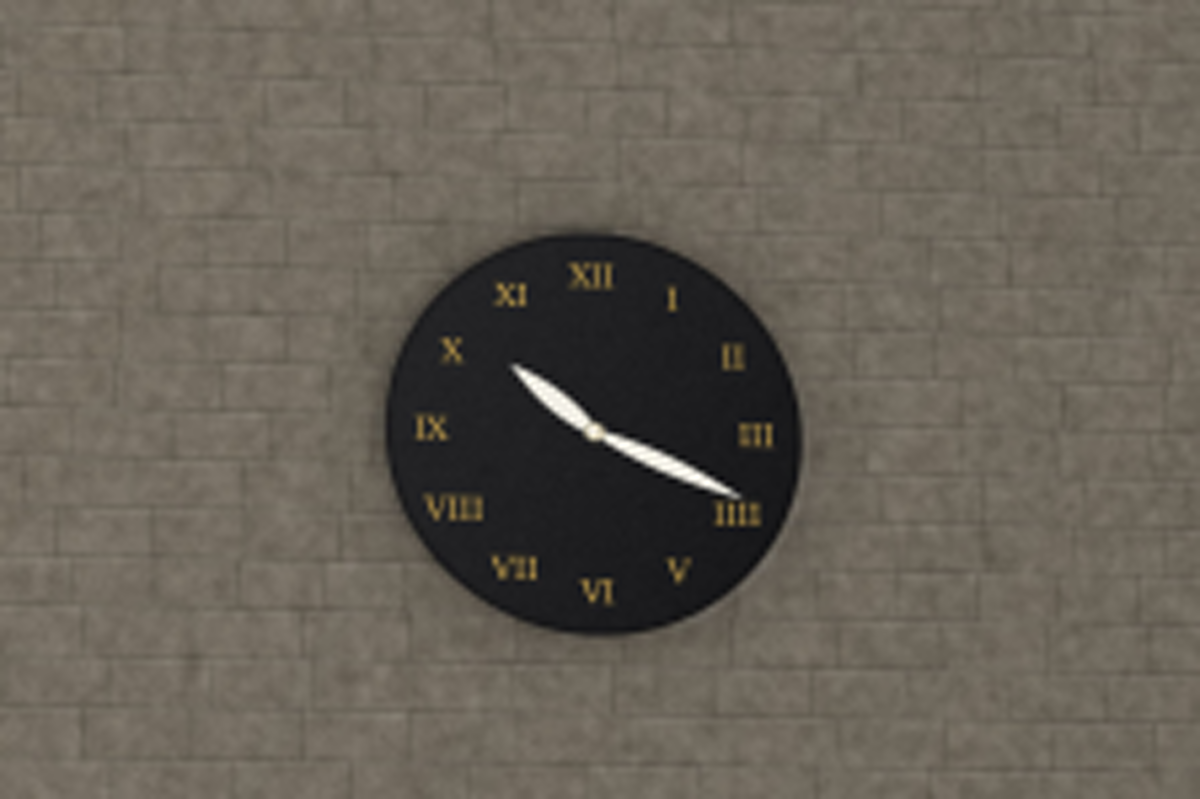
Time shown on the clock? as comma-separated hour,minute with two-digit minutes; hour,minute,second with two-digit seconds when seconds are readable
10,19
